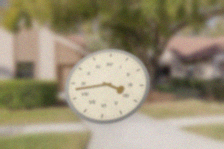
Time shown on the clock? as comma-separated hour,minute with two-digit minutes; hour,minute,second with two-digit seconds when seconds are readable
3,43
